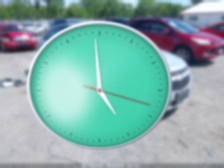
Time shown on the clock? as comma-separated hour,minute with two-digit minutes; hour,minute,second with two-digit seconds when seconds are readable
4,59,18
